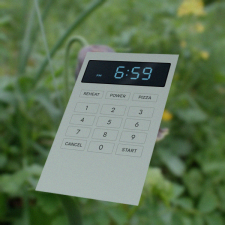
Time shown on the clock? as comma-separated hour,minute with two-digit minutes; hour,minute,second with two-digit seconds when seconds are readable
6,59
